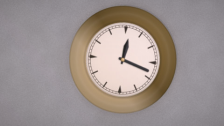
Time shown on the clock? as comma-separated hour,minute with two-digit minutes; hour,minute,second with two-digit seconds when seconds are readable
12,18
